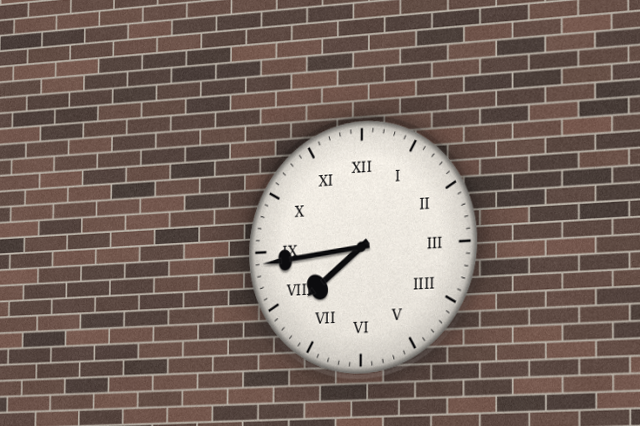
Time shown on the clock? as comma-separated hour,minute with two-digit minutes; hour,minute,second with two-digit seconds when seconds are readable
7,44
